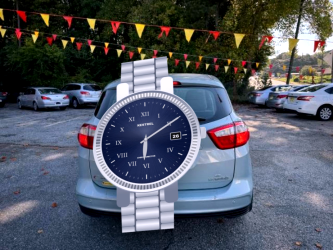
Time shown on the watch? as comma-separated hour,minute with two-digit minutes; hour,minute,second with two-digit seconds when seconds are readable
6,10
